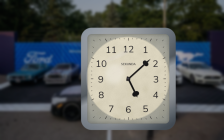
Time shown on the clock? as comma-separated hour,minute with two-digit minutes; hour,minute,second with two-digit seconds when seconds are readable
5,08
